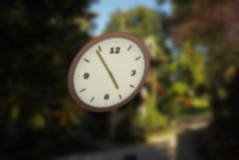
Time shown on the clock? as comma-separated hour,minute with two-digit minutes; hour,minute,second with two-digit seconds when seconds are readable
4,54
